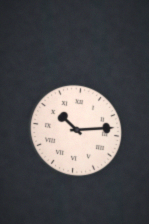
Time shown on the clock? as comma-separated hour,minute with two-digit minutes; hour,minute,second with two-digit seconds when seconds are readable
10,13
